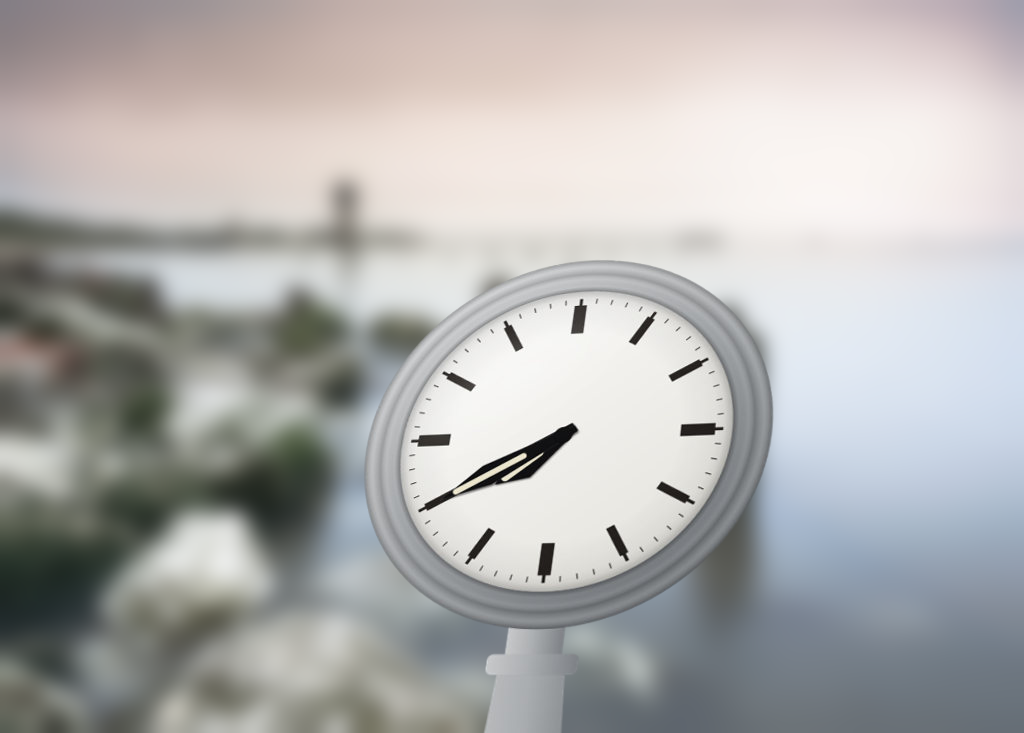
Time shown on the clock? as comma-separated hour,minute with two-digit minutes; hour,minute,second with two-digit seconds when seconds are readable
7,40
